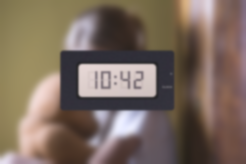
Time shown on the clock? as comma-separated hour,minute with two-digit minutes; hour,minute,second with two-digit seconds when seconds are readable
10,42
